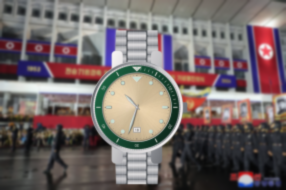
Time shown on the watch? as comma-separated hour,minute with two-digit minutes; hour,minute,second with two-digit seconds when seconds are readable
10,33
